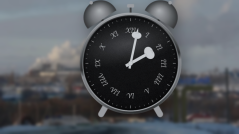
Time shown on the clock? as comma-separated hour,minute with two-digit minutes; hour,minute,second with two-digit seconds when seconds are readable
2,02
